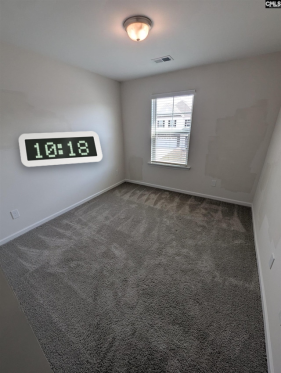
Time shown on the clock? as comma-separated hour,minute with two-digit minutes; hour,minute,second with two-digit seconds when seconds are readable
10,18
